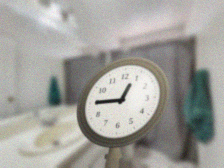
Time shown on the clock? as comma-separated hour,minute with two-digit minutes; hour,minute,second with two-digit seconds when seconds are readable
12,45
